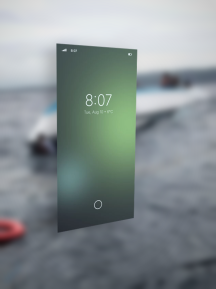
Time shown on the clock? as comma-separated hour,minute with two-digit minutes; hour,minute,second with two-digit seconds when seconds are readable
8,07
